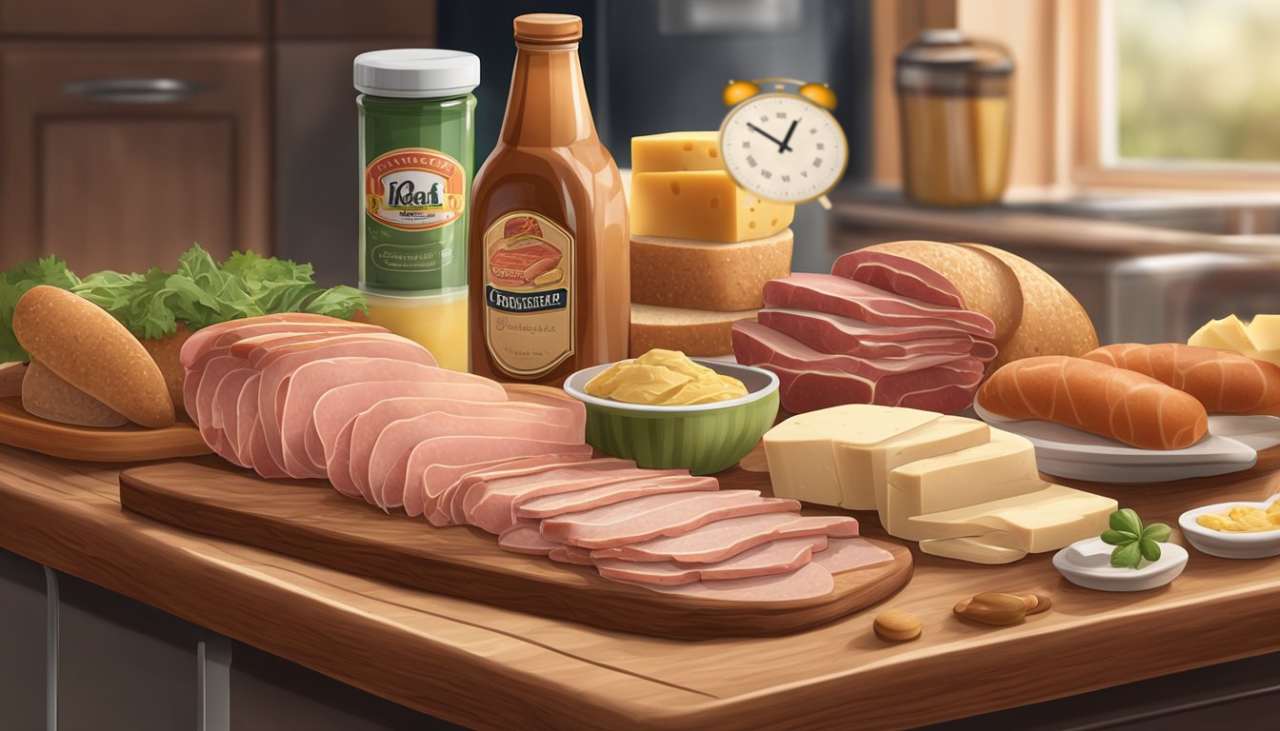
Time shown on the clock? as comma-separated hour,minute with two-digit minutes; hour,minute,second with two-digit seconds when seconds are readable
12,51
